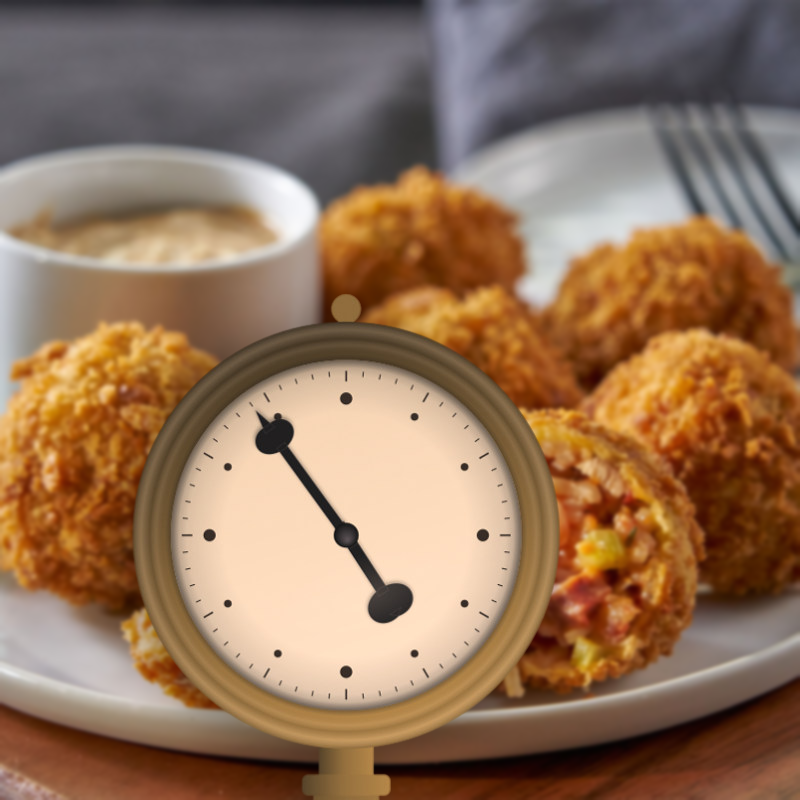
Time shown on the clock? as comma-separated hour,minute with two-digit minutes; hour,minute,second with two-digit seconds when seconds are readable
4,54
